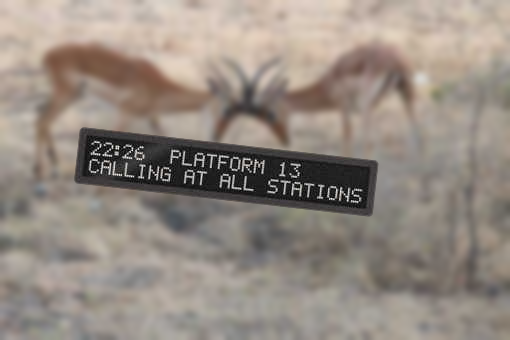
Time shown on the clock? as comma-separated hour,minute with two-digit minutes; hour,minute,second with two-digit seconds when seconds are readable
22,26
